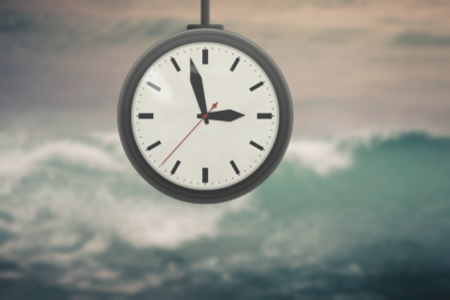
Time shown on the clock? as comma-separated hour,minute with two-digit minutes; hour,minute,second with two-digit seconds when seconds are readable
2,57,37
